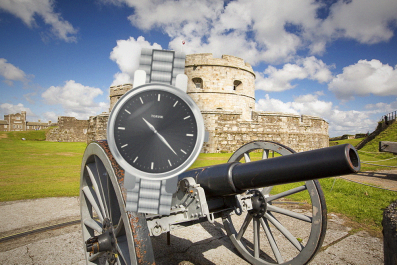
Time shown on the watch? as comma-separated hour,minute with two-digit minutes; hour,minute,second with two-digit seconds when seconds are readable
10,22
